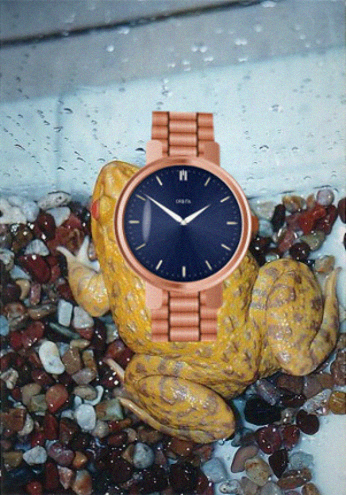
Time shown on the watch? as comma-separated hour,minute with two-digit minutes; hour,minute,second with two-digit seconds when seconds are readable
1,51
